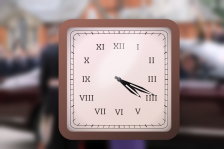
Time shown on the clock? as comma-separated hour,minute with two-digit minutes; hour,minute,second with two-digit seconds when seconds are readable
4,19
